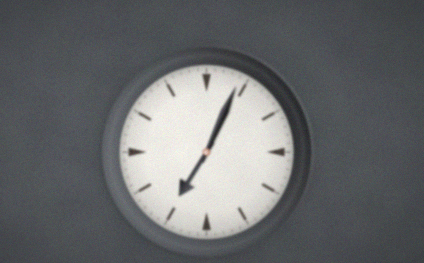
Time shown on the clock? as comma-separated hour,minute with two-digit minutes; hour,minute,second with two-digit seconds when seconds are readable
7,04
